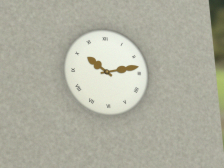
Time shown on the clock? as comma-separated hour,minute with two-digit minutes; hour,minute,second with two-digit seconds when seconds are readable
10,13
